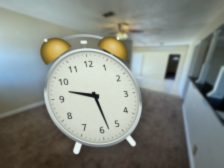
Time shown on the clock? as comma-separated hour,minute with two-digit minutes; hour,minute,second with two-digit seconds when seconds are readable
9,28
